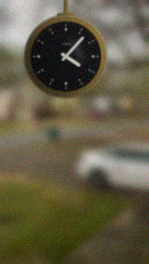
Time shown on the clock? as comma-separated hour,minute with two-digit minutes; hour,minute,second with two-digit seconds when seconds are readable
4,07
